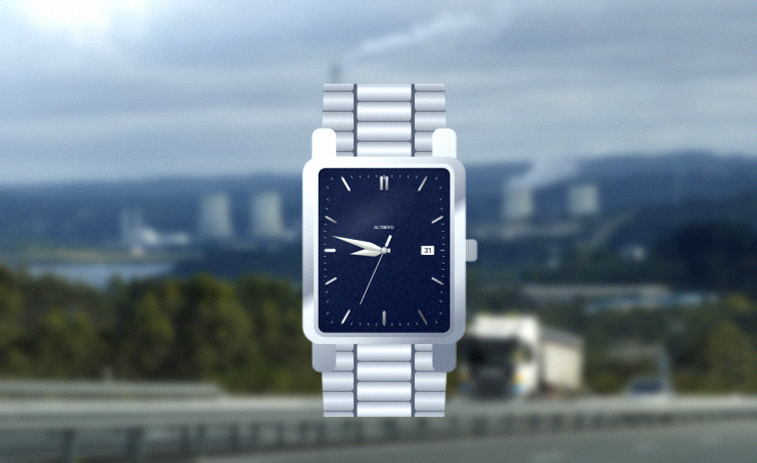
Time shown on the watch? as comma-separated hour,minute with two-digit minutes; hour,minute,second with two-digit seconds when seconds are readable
8,47,34
